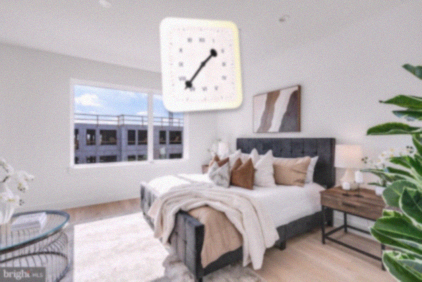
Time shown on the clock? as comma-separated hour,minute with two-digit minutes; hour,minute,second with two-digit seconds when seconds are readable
1,37
